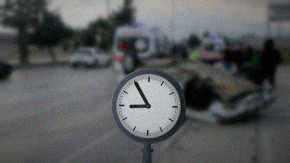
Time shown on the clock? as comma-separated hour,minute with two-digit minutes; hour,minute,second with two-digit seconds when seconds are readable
8,55
